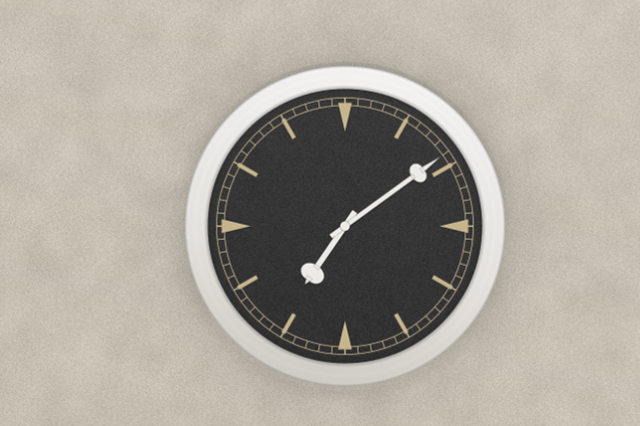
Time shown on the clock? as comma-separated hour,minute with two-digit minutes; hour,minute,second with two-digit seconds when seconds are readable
7,09
